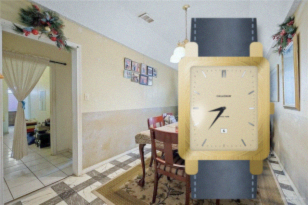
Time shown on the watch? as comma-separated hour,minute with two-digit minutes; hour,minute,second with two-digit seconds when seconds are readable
8,36
